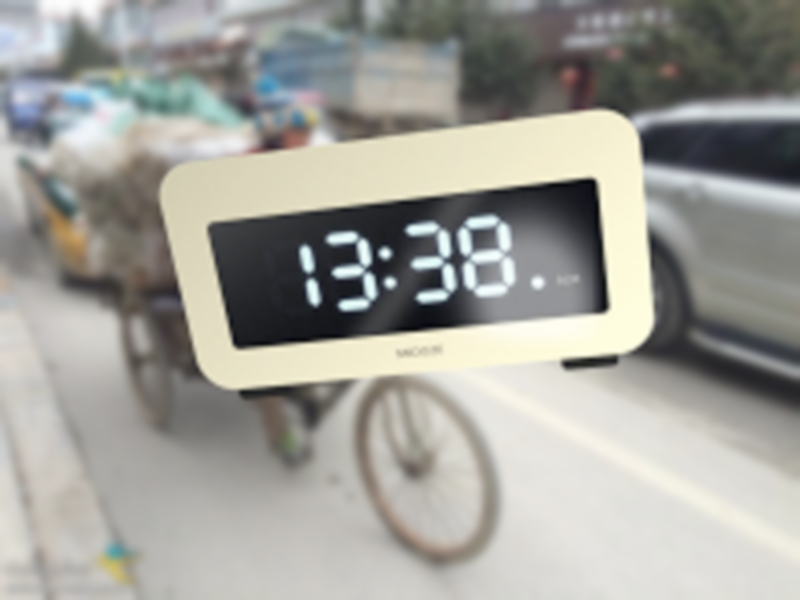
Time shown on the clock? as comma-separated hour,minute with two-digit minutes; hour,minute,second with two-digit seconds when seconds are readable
13,38
